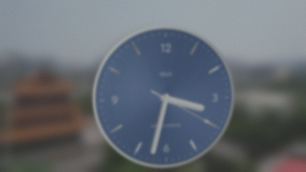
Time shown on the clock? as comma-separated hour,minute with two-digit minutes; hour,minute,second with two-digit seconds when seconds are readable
3,32,20
